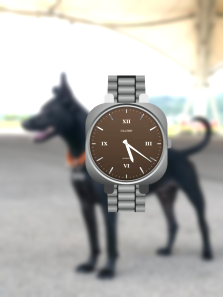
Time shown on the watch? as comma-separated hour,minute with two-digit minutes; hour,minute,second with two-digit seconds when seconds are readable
5,21
